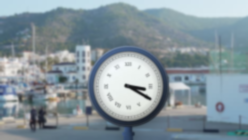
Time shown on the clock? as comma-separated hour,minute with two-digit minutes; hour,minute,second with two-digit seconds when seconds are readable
3,20
